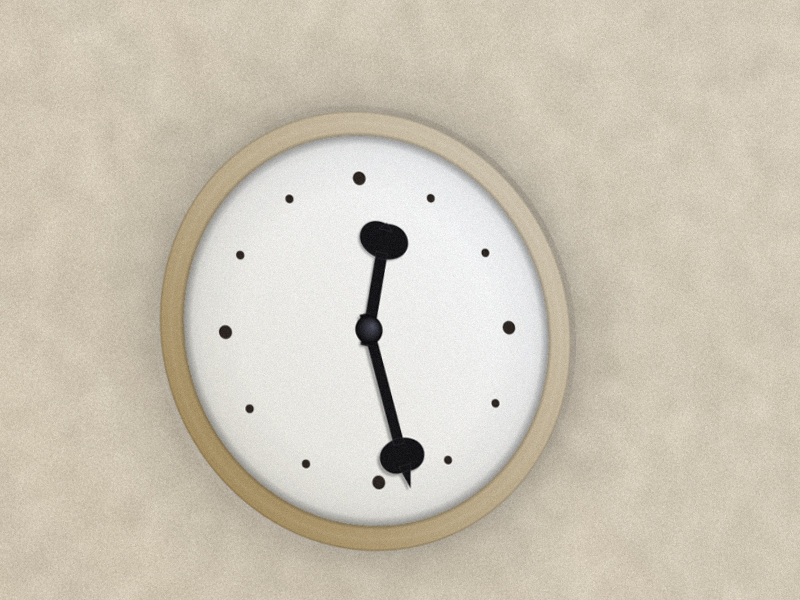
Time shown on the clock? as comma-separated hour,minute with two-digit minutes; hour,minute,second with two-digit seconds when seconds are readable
12,28
